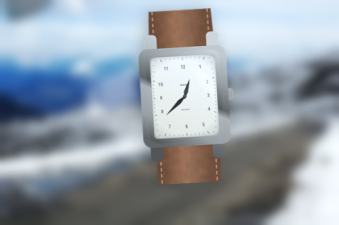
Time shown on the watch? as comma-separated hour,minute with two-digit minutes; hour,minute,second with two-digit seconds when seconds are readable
12,38
